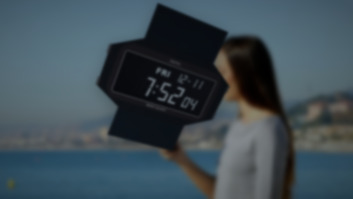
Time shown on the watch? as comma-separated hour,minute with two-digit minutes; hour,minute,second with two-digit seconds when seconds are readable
7,52,04
